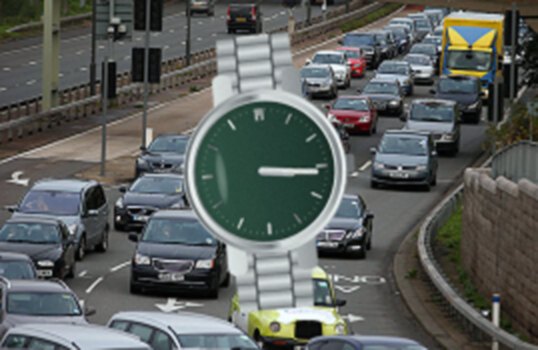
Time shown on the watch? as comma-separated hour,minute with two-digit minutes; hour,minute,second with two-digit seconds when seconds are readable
3,16
